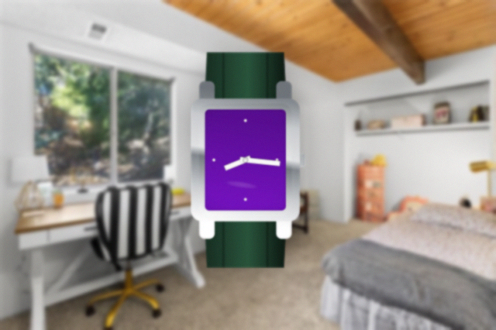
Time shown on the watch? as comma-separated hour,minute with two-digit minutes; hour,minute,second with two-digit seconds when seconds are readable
8,16
